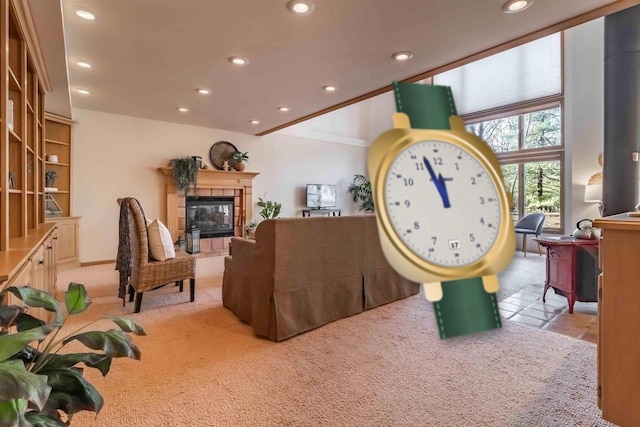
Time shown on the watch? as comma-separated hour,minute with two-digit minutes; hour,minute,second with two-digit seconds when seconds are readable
11,57
